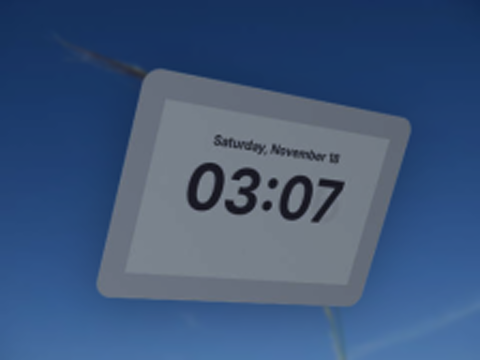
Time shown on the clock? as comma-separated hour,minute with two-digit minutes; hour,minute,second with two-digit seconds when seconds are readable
3,07
